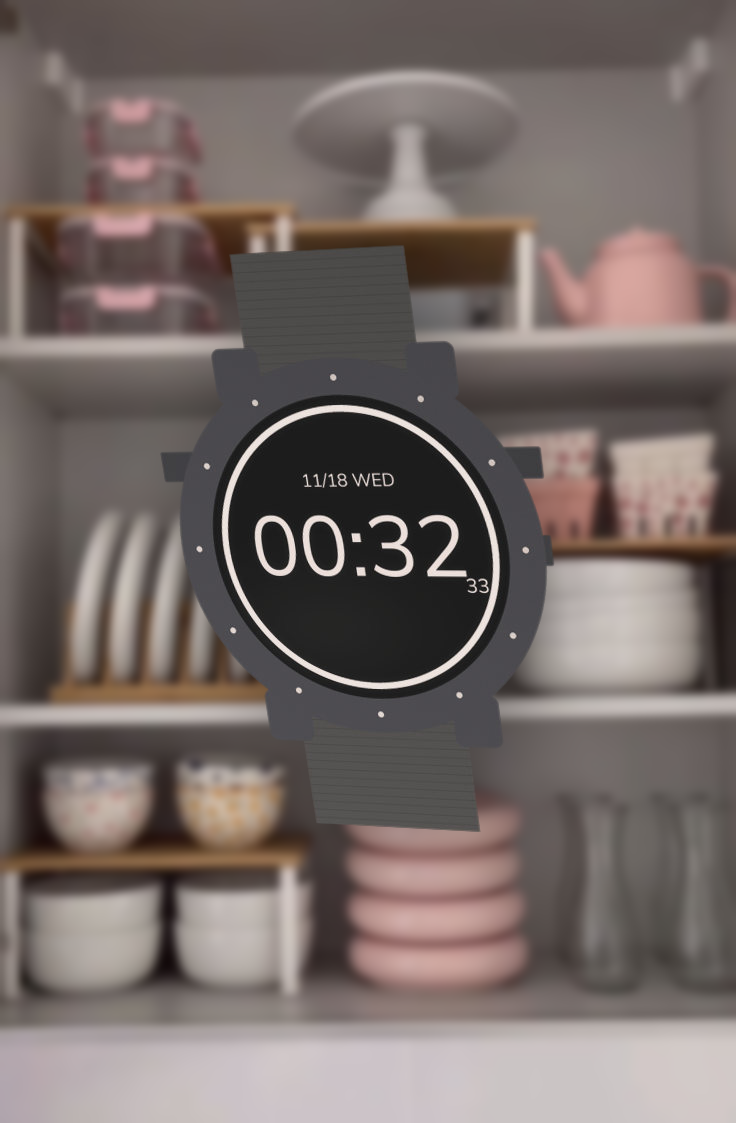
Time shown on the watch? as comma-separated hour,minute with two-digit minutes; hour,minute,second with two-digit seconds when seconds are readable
0,32,33
